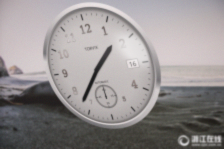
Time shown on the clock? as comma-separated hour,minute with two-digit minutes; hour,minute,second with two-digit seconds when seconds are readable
1,37
